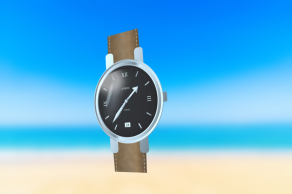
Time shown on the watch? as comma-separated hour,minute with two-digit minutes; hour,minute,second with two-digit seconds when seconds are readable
1,37
